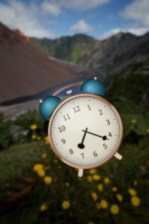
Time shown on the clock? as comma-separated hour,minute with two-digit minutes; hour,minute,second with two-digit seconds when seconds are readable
7,22
